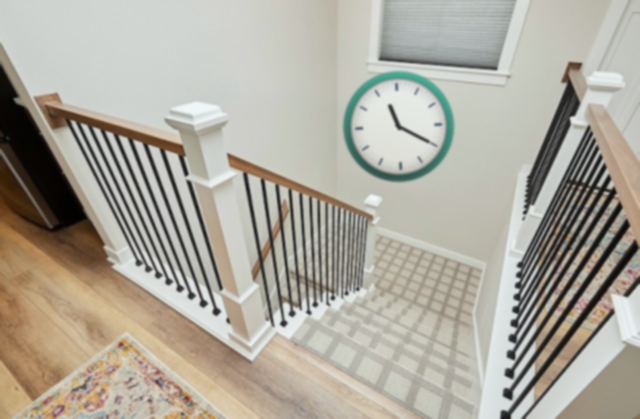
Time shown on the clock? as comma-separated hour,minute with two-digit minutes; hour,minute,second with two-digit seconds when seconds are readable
11,20
